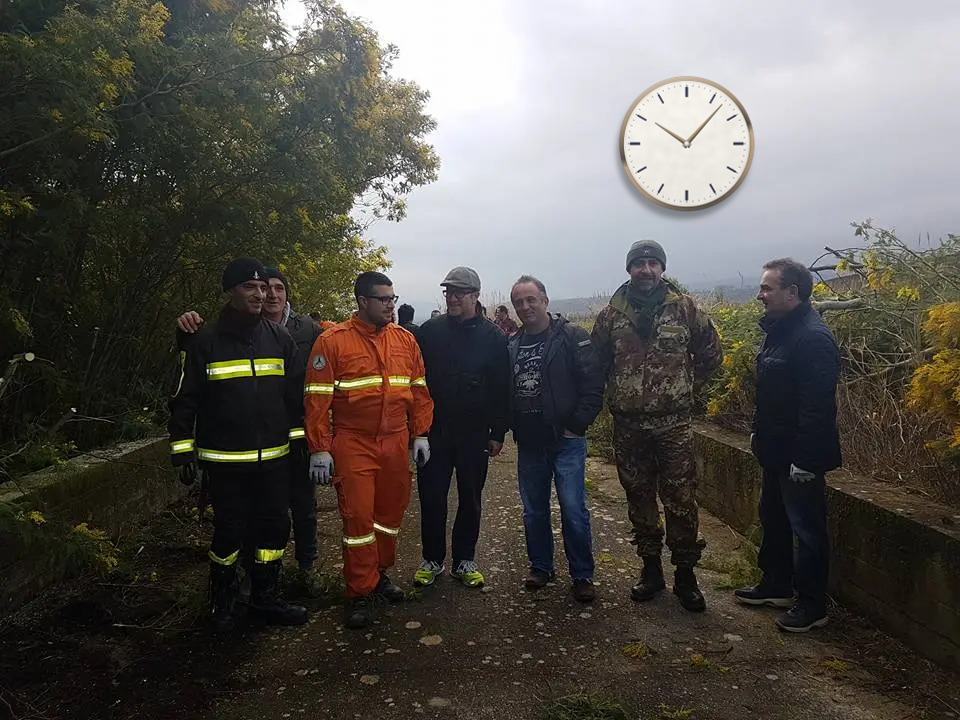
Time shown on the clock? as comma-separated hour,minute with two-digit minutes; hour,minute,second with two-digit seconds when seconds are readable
10,07
